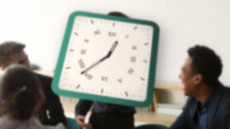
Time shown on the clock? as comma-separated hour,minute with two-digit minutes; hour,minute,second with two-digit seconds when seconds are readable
12,37
